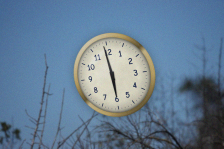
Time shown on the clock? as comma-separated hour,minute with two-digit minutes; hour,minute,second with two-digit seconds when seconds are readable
5,59
